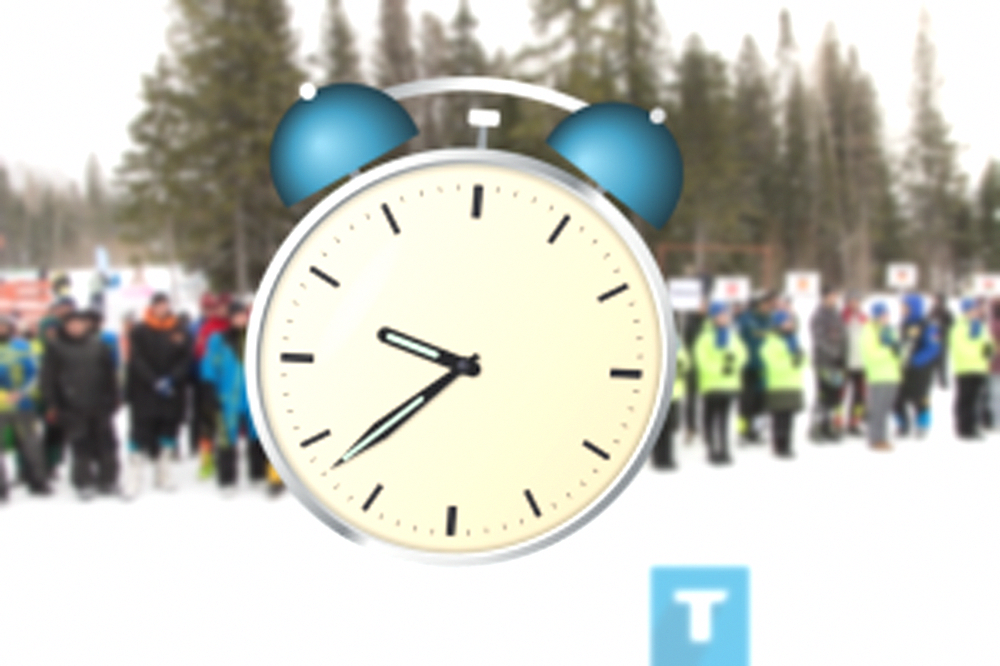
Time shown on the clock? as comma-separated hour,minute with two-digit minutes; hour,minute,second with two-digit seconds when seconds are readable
9,38
